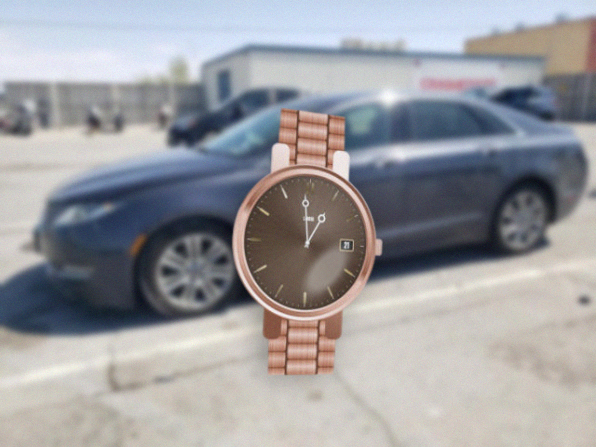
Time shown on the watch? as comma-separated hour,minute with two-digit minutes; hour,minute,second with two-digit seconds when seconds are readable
12,59
